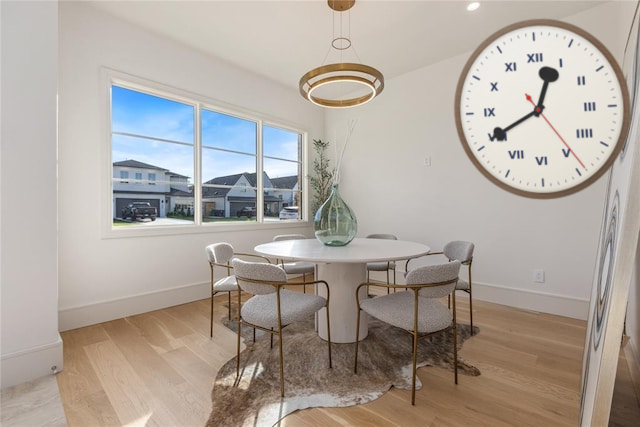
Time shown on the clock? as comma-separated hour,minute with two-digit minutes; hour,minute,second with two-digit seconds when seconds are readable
12,40,24
